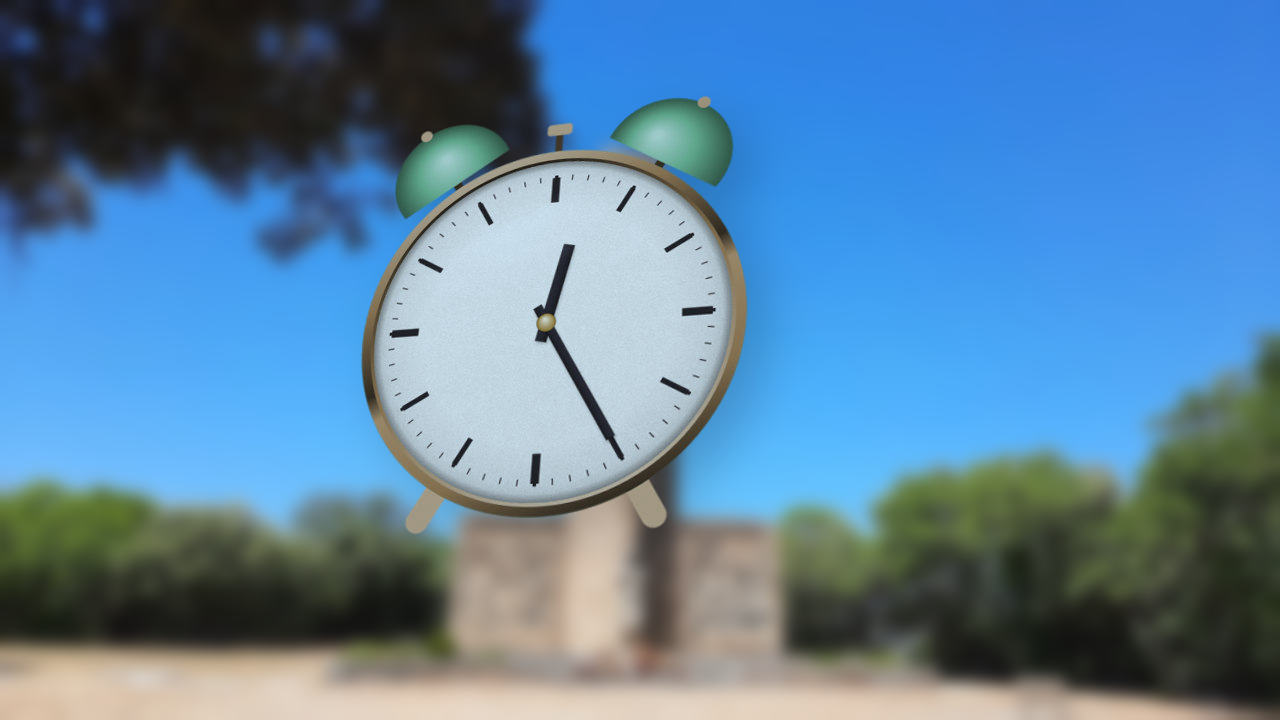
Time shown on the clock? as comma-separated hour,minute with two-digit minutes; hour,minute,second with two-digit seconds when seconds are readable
12,25
